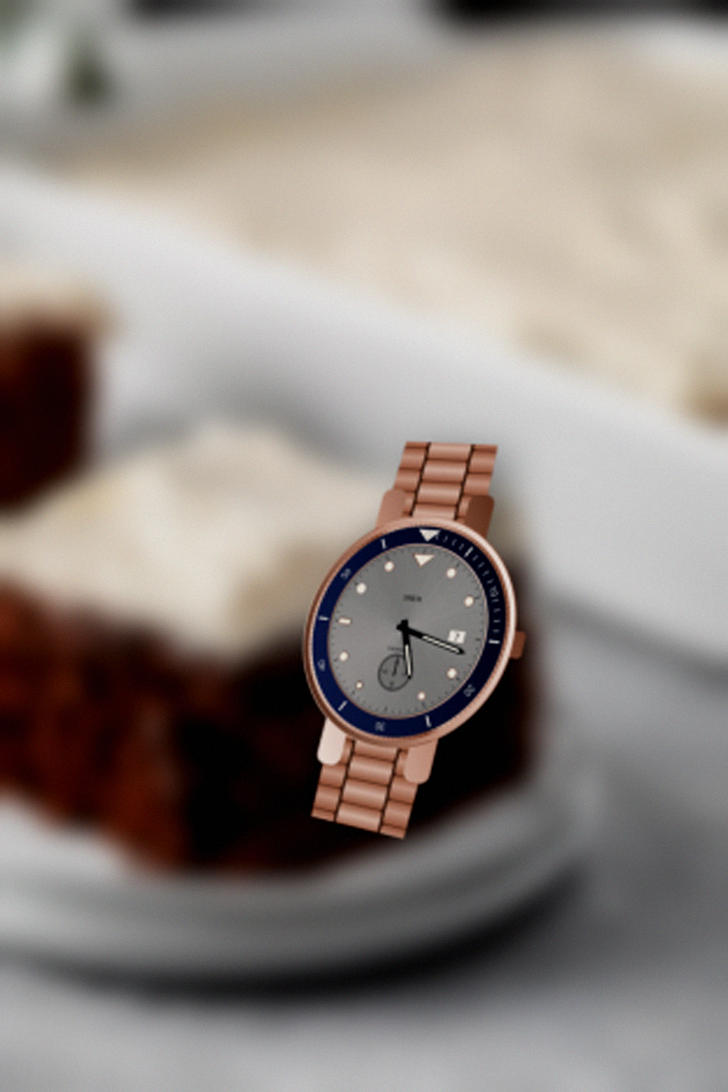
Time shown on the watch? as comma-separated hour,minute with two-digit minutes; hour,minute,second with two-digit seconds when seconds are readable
5,17
